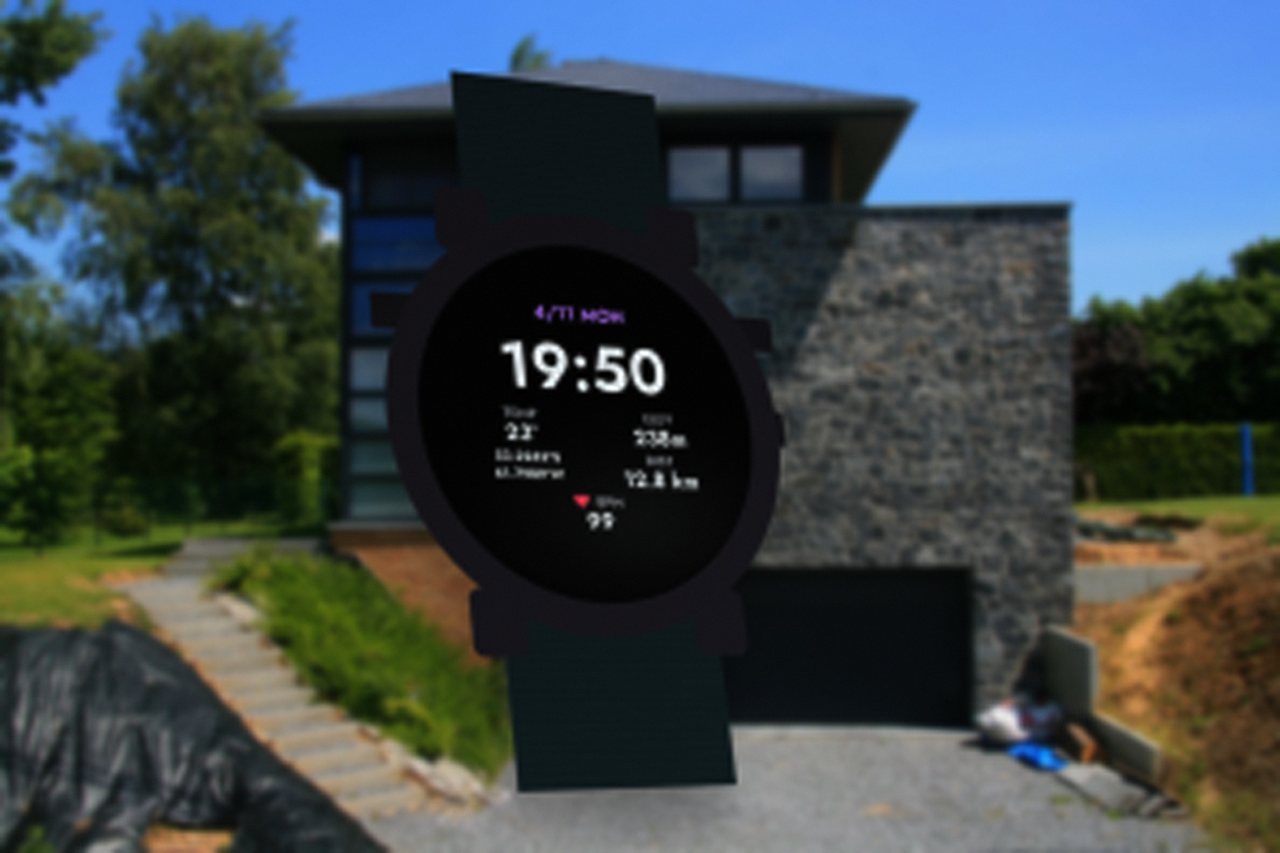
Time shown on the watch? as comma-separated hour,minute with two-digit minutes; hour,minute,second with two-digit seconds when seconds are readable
19,50
